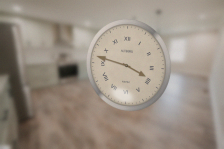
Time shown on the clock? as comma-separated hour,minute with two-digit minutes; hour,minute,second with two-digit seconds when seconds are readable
3,47
